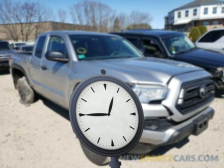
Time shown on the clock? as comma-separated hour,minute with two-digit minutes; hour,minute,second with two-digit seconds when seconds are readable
12,45
